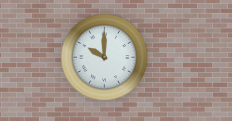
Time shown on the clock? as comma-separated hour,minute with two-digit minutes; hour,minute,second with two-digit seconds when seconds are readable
10,00
